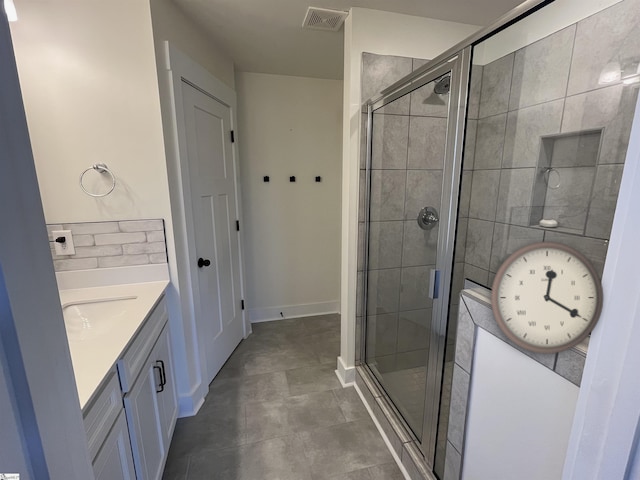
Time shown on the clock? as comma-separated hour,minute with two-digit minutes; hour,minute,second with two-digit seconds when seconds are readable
12,20
